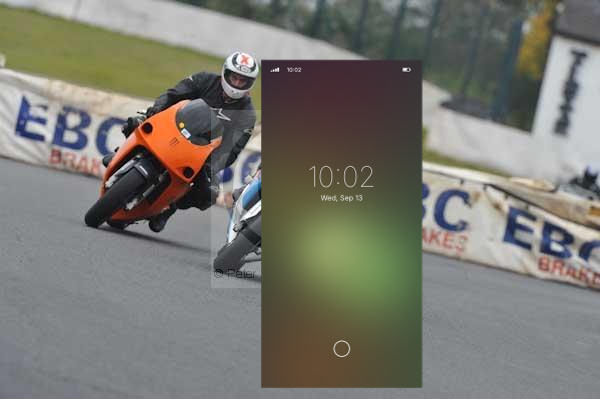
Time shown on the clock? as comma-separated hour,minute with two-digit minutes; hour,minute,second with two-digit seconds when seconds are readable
10,02
